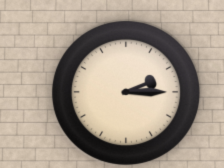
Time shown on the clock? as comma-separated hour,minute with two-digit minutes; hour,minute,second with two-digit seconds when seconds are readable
2,15
